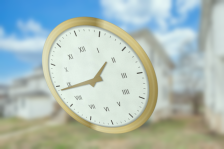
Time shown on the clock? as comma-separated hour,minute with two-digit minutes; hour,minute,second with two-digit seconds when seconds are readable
1,44
